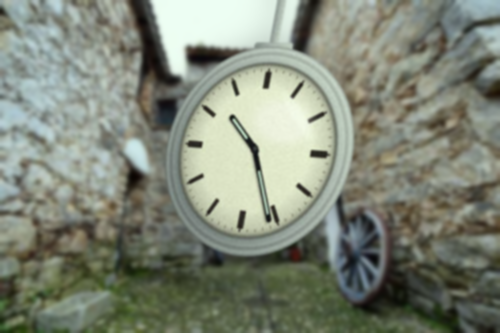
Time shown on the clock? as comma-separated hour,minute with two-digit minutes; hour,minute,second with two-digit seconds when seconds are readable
10,26
